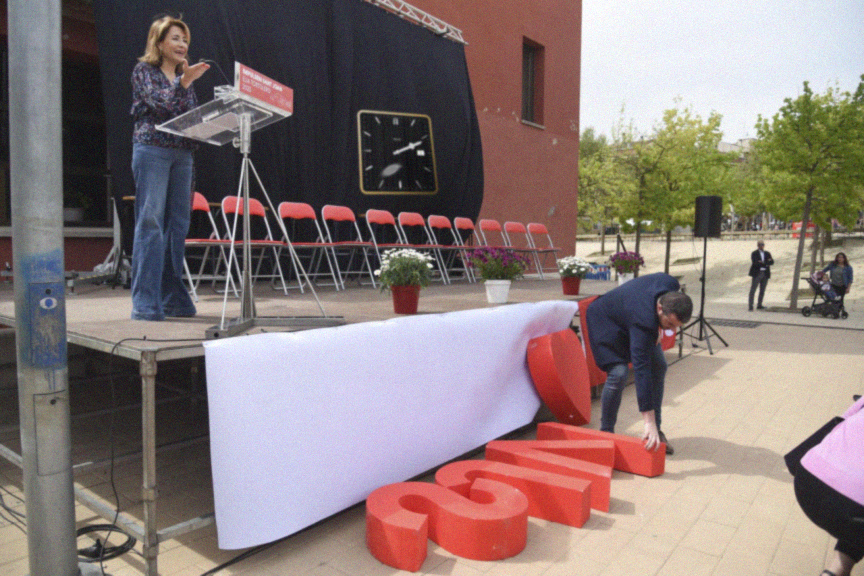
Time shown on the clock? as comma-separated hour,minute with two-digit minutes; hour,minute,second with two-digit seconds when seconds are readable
2,11
